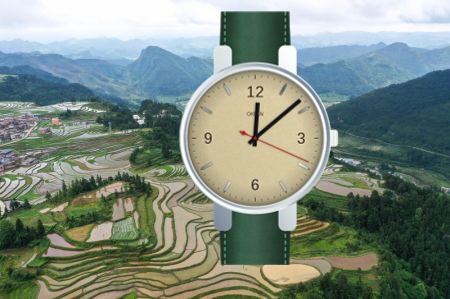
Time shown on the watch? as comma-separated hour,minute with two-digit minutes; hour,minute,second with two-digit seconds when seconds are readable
12,08,19
